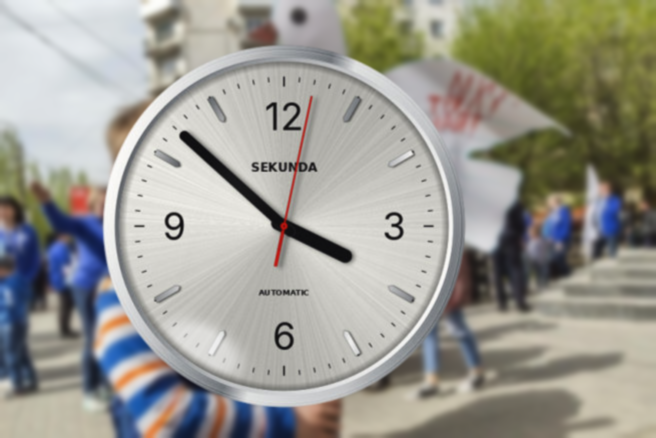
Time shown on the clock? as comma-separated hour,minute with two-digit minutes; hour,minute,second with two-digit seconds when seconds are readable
3,52,02
